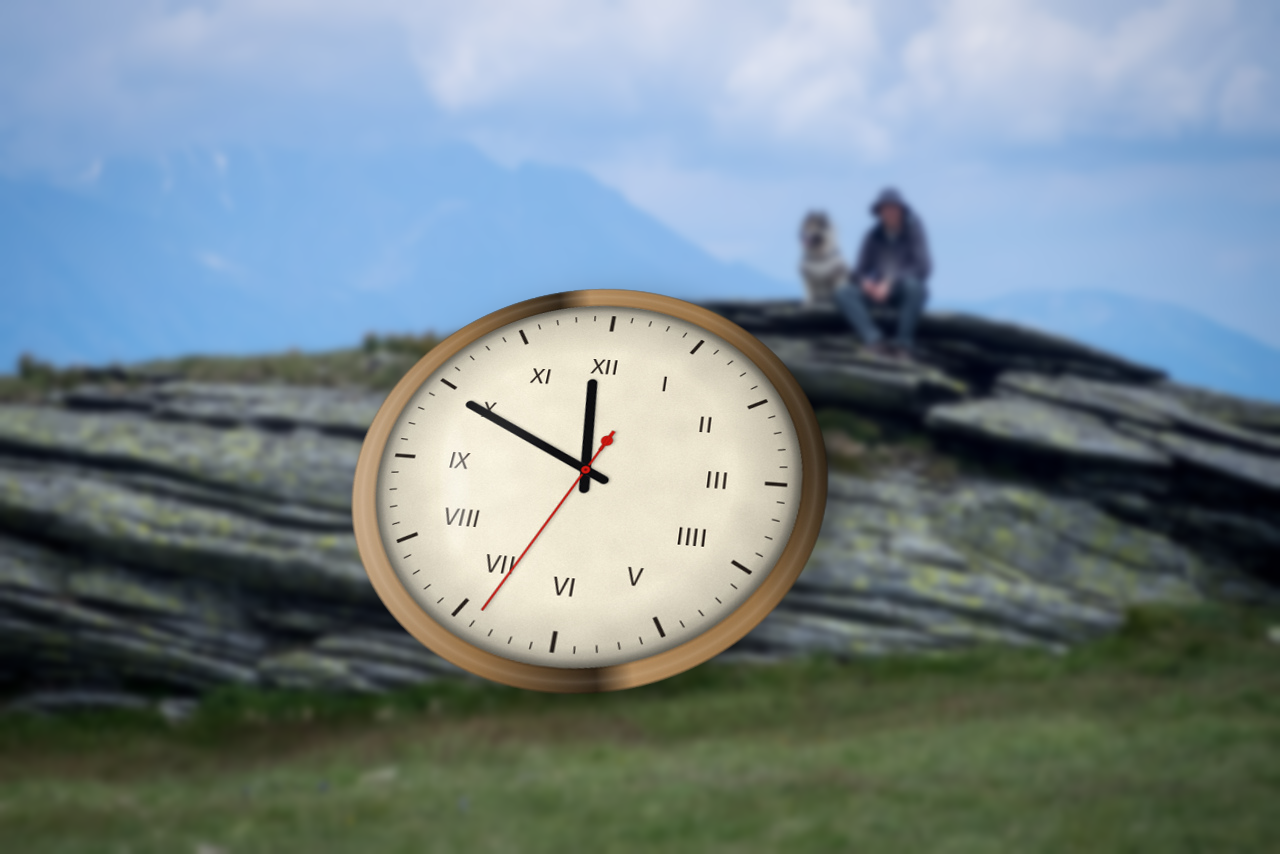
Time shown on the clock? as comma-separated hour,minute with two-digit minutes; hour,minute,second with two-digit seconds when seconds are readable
11,49,34
